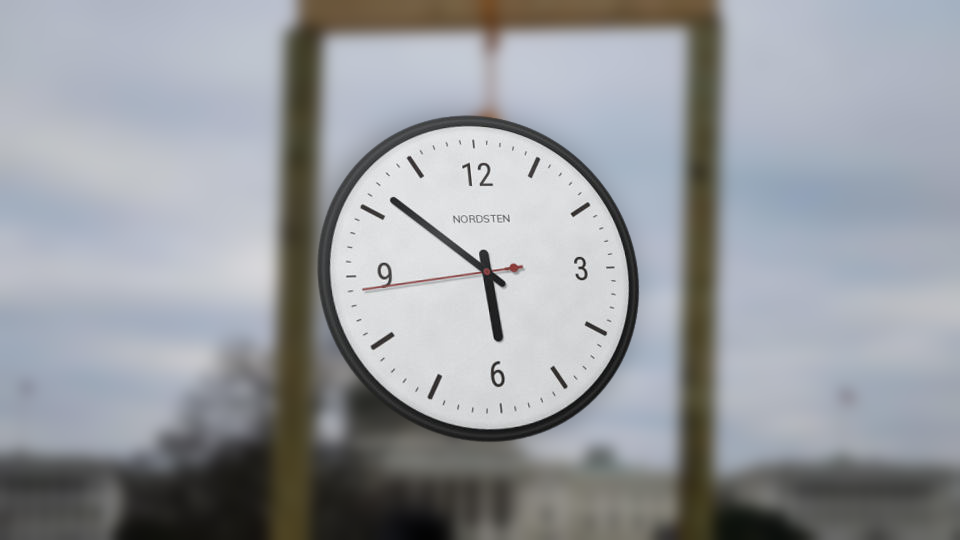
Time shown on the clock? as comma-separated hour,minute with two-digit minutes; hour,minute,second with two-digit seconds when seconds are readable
5,51,44
